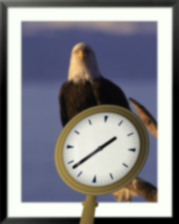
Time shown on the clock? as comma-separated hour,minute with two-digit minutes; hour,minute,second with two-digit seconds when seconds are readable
1,38
